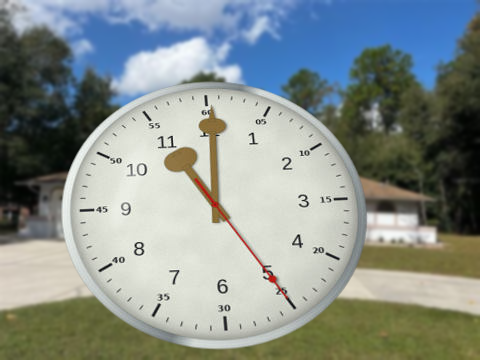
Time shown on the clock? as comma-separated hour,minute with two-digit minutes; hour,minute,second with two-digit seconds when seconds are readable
11,00,25
